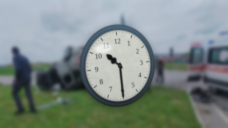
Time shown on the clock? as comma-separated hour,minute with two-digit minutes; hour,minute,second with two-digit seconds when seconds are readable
10,30
